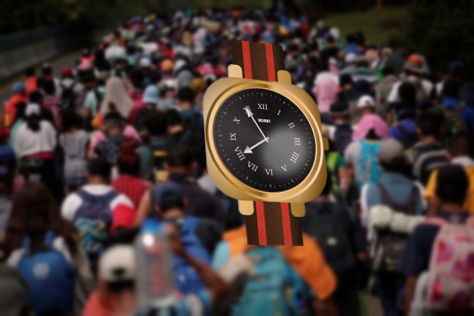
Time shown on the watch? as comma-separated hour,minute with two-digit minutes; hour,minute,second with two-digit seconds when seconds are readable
7,55
